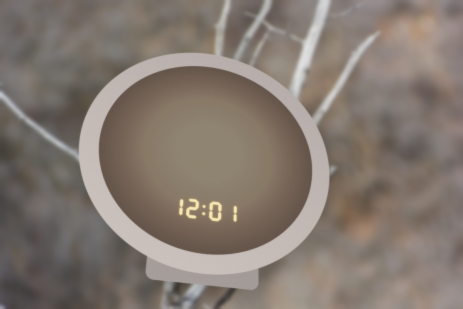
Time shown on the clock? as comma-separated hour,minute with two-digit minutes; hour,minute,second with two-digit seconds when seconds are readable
12,01
